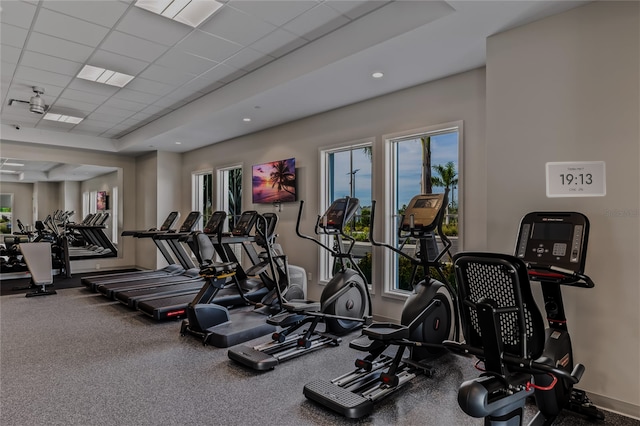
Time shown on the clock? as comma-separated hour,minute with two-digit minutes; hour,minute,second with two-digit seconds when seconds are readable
19,13
